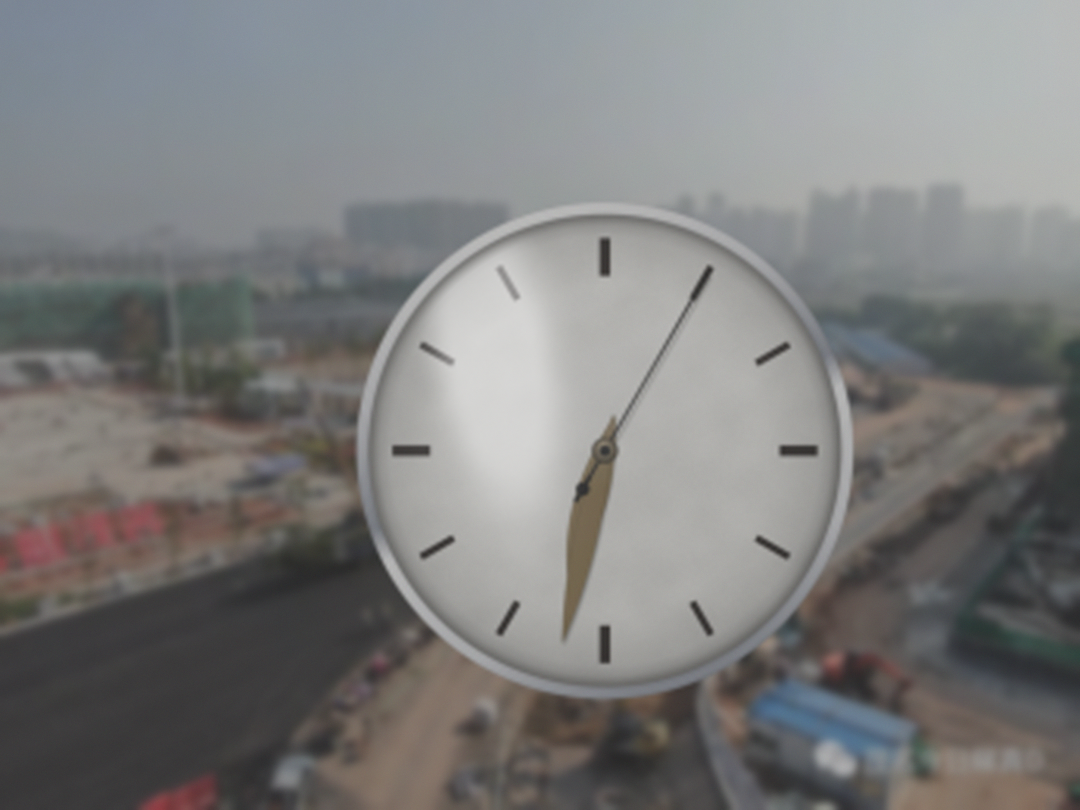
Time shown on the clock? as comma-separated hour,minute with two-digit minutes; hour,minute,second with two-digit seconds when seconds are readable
6,32,05
